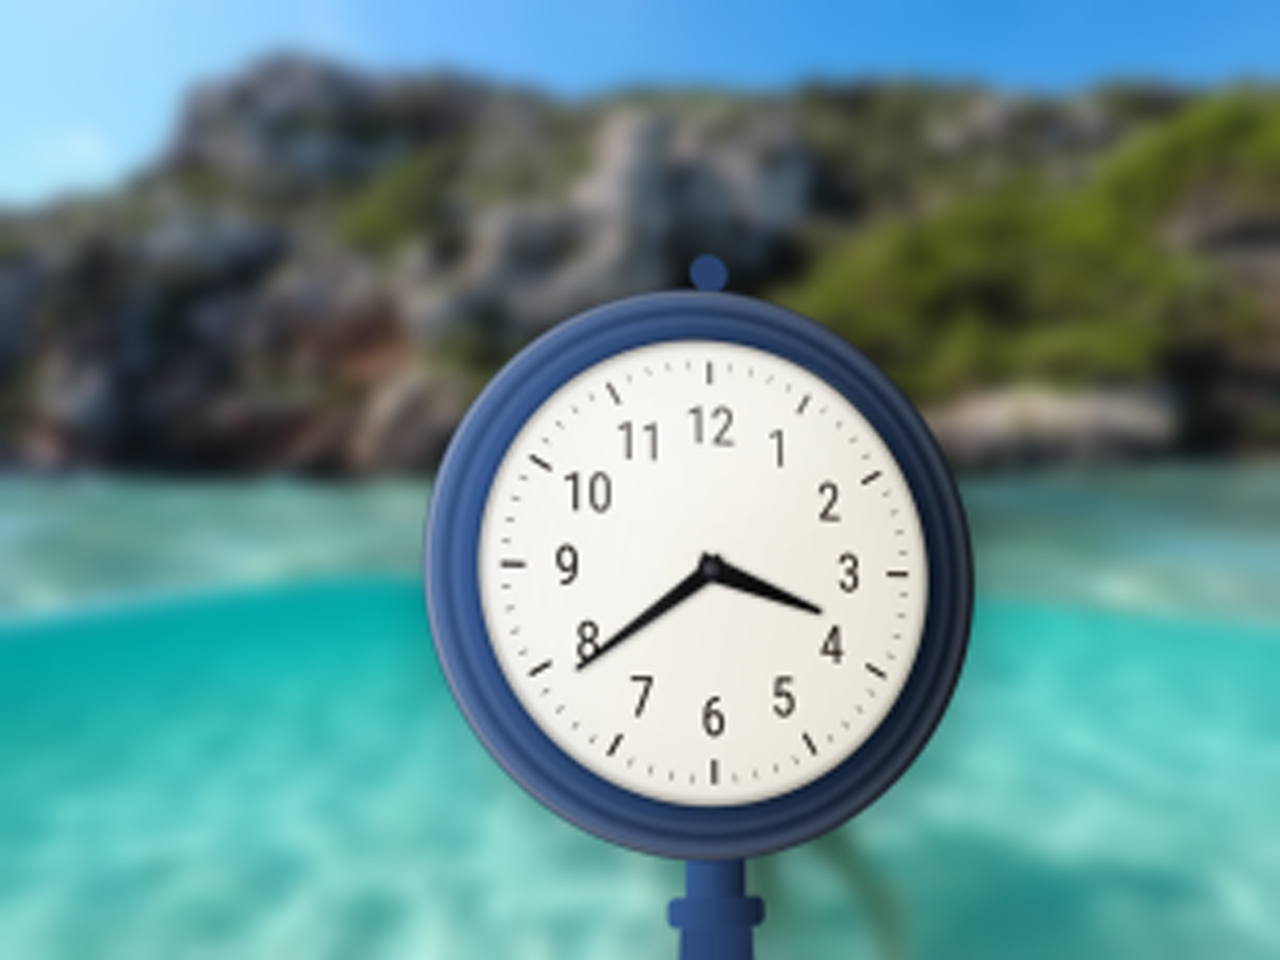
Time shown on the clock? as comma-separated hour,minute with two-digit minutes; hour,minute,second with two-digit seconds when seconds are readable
3,39
